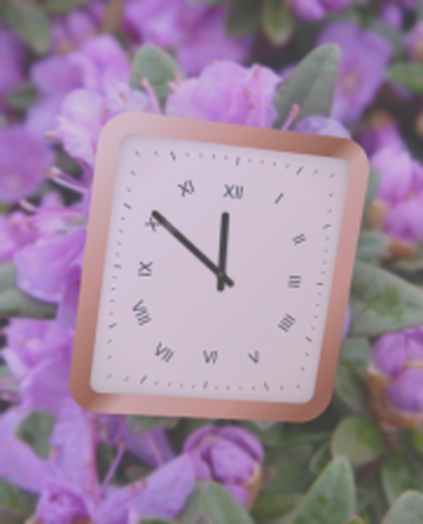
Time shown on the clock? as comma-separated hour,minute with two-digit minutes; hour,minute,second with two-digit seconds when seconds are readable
11,51
